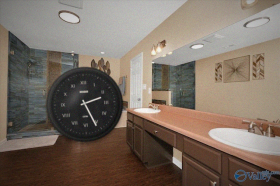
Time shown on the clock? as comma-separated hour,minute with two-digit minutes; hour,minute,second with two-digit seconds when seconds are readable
2,26
